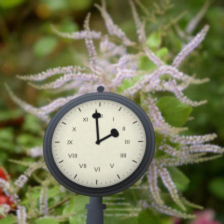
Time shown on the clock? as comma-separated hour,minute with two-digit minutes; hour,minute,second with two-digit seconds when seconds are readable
1,59
